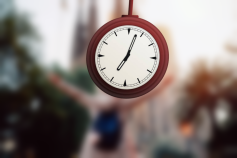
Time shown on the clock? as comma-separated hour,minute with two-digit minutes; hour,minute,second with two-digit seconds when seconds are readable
7,03
